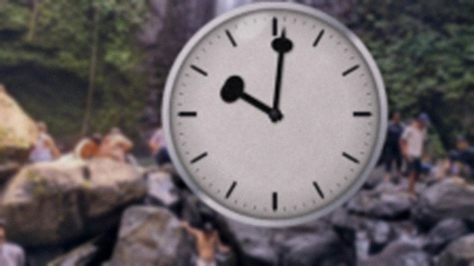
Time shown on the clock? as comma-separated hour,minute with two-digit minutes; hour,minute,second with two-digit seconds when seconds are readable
10,01
